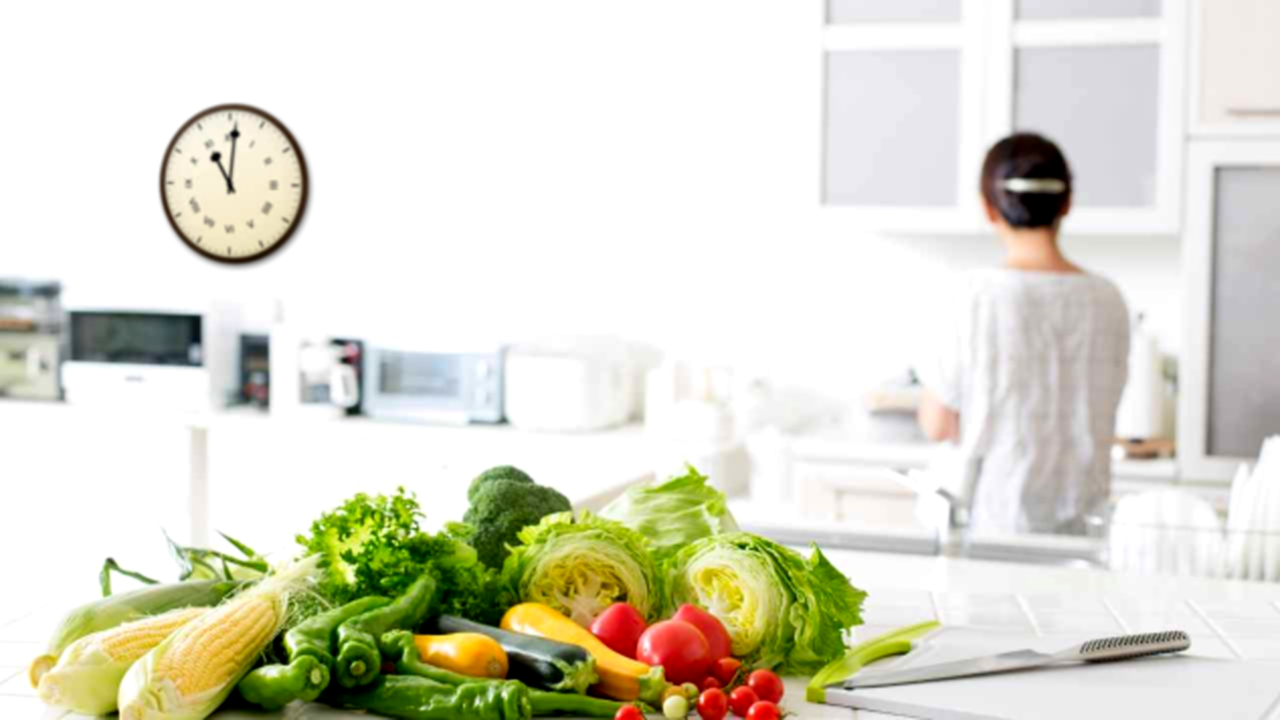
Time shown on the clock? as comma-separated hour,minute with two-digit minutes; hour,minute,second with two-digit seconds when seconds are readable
11,01
